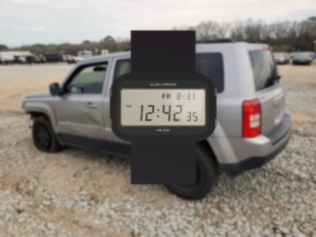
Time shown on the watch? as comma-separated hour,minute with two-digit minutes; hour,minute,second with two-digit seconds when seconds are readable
12,42,35
